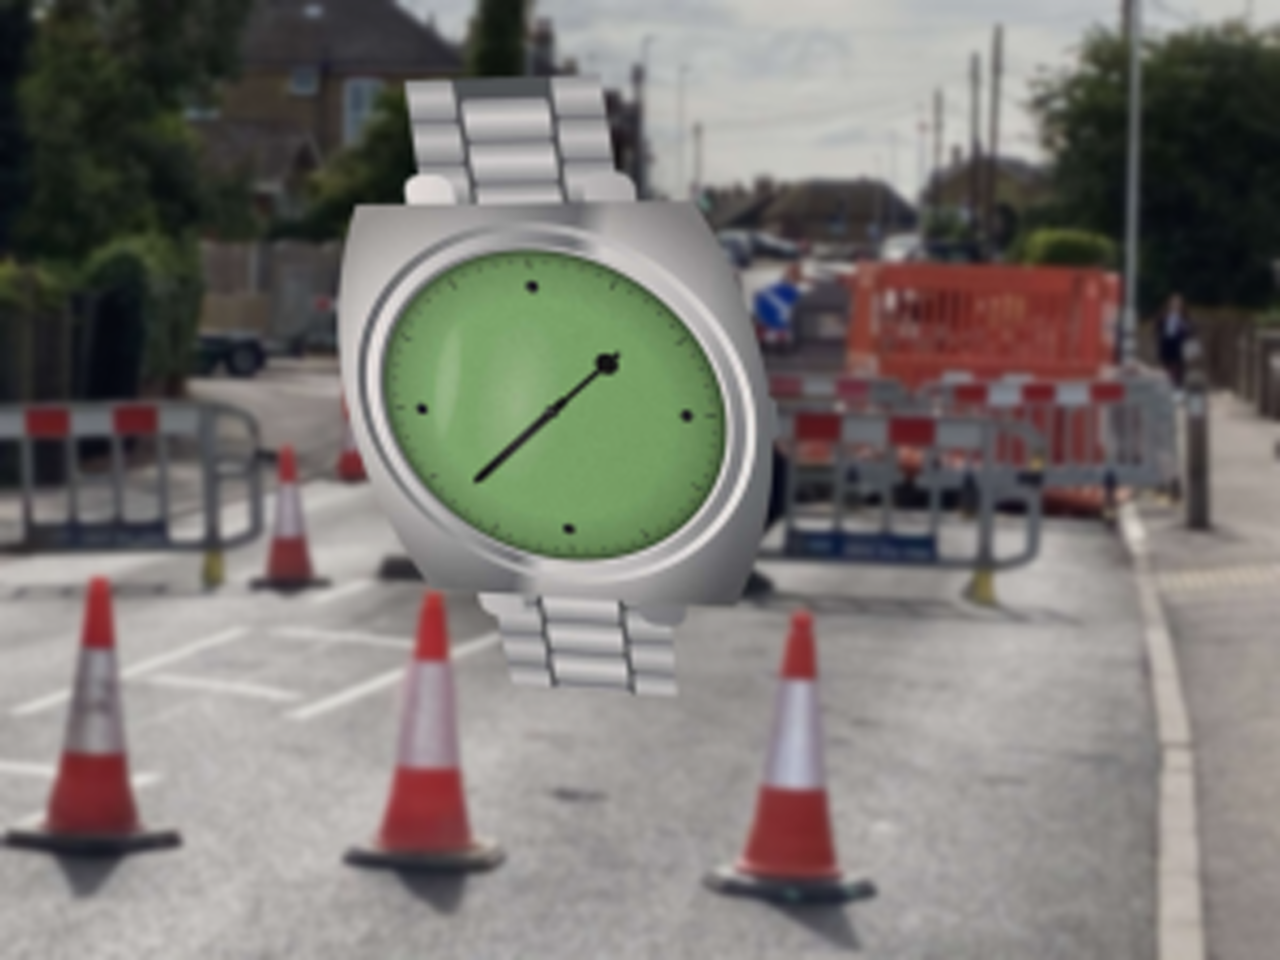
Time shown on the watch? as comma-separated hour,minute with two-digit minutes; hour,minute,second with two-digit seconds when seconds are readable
1,38
